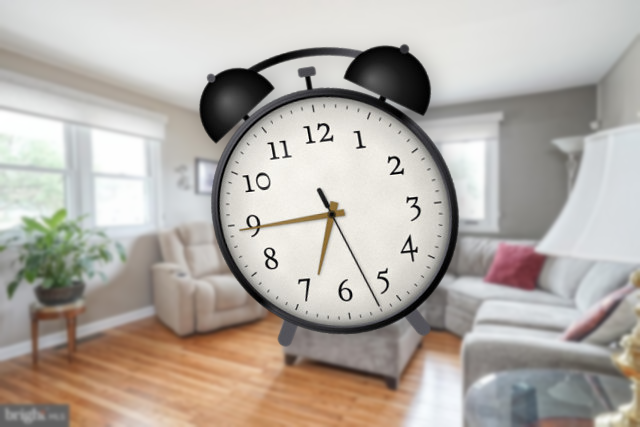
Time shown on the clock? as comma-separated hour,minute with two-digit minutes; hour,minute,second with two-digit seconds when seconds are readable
6,44,27
